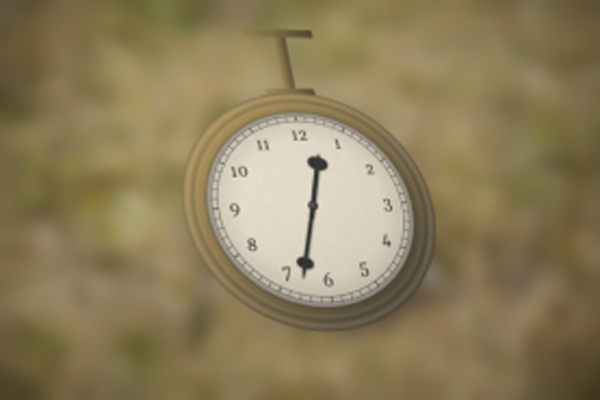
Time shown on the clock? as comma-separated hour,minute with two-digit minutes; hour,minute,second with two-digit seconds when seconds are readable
12,33
